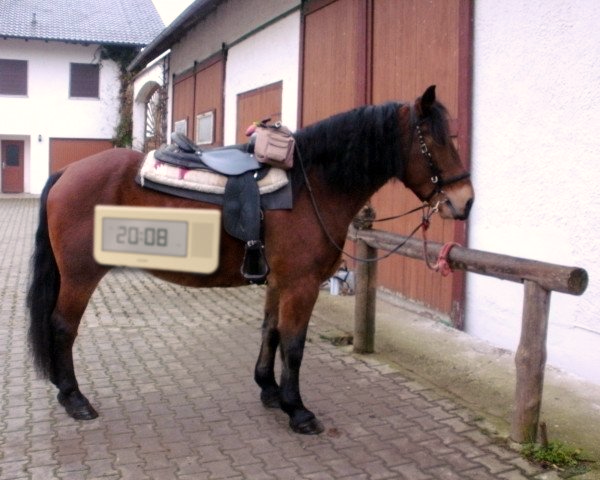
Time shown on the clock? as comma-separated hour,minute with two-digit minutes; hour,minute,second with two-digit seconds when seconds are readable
20,08
